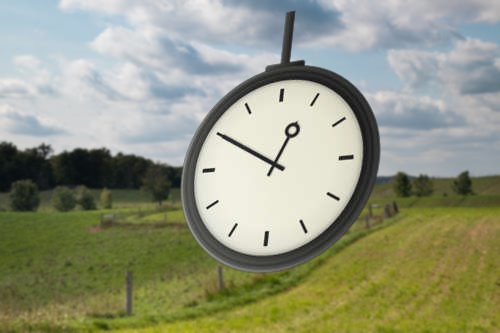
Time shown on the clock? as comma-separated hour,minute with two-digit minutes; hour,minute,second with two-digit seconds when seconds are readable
12,50
